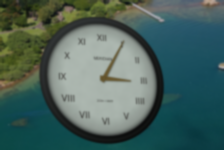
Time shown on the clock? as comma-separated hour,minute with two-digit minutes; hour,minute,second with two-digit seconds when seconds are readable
3,05
